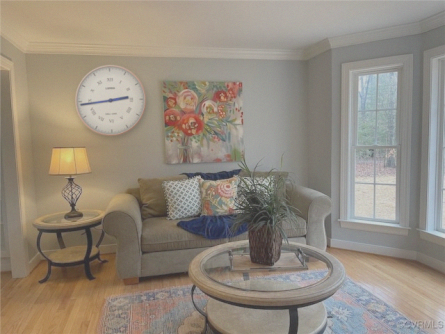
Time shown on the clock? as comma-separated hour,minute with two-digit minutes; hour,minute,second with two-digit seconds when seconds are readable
2,44
